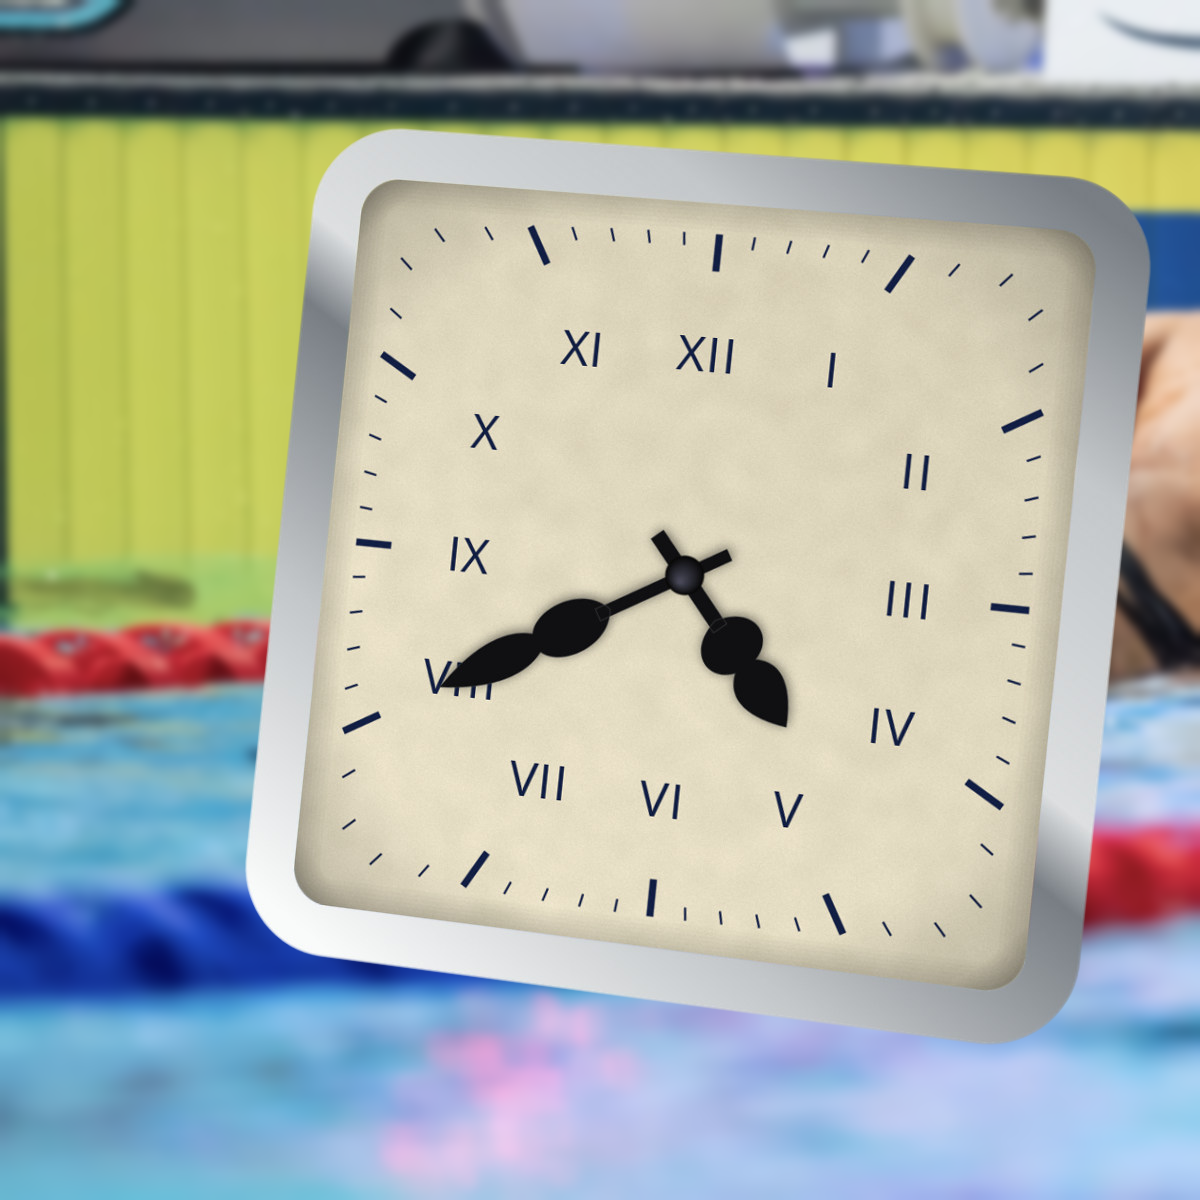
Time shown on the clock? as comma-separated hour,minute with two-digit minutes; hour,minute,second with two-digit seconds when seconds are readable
4,40
